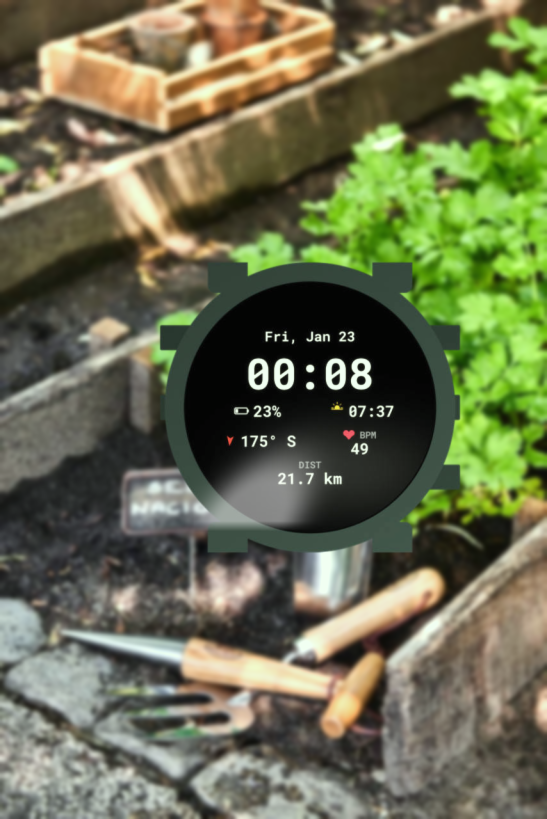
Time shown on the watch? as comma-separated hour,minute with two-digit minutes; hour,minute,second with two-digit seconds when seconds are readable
0,08
